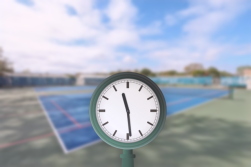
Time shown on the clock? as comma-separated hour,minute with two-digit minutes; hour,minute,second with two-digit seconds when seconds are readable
11,29
